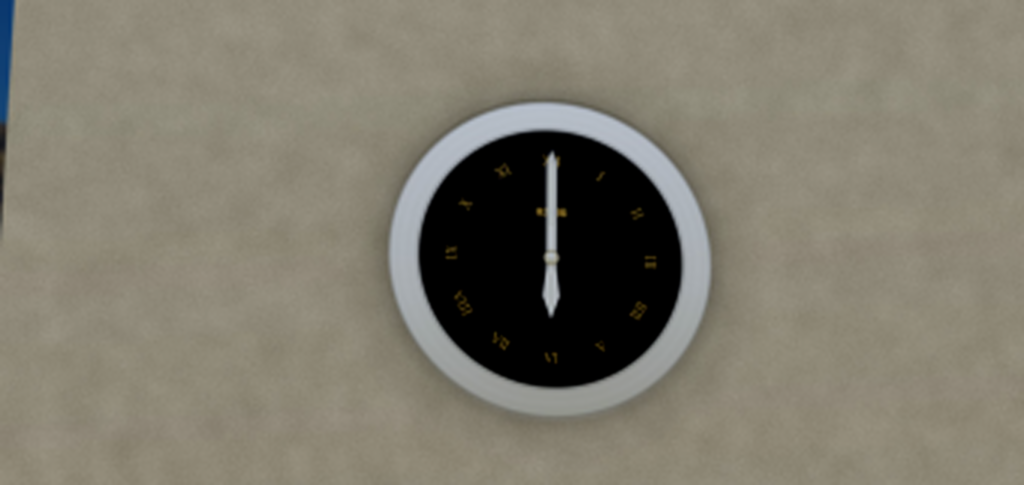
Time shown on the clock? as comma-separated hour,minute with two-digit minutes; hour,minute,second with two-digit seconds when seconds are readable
6,00
